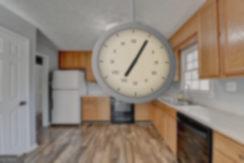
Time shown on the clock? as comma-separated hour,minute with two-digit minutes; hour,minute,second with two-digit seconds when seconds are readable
7,05
